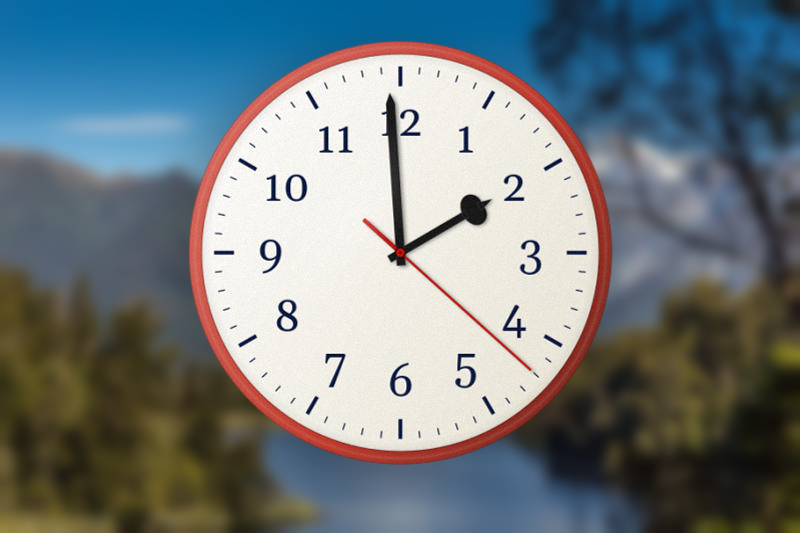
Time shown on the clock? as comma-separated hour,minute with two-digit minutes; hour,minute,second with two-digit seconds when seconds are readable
1,59,22
